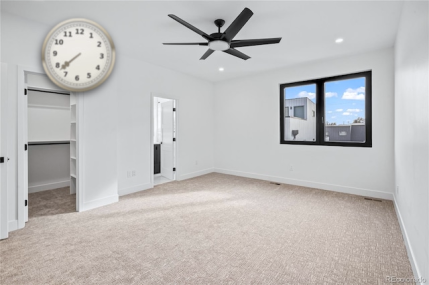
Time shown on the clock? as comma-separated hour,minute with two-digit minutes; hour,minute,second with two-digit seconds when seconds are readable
7,38
